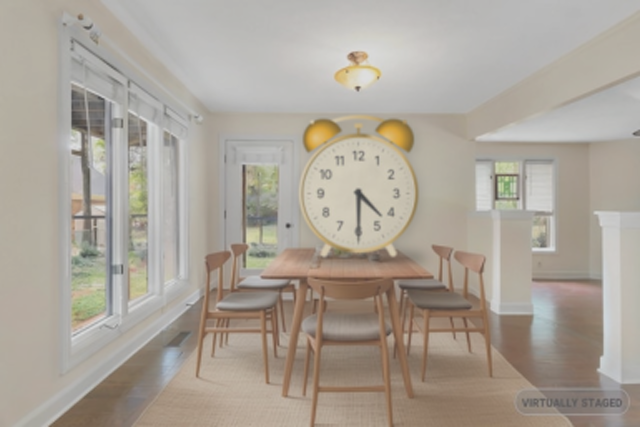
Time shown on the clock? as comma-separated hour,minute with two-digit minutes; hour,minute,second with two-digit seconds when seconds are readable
4,30
